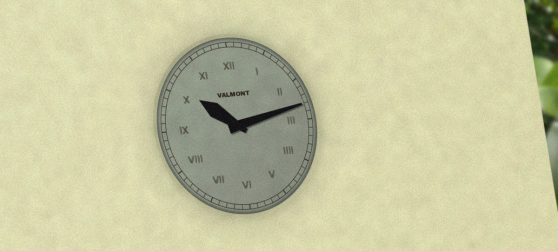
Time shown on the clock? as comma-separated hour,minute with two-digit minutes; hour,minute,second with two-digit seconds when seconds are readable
10,13
